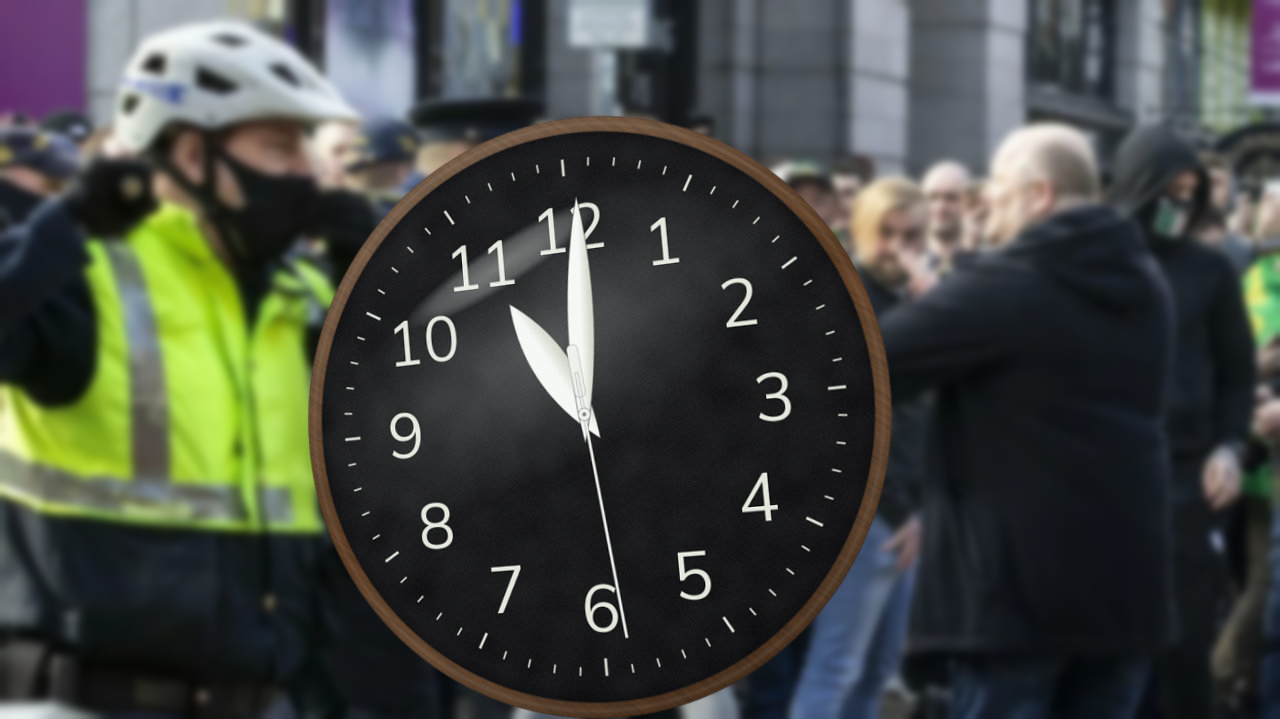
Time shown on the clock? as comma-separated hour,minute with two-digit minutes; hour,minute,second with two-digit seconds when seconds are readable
11,00,29
